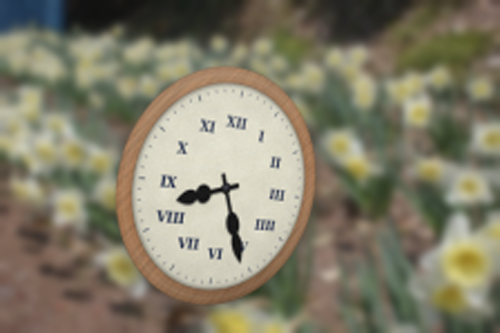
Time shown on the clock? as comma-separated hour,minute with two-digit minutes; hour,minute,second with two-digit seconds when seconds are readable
8,26
